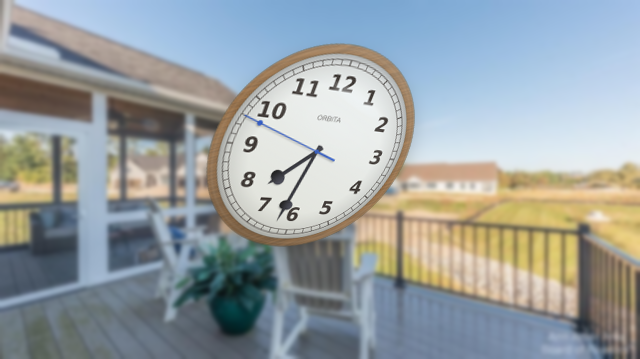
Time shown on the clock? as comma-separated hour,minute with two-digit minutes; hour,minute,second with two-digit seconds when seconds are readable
7,31,48
